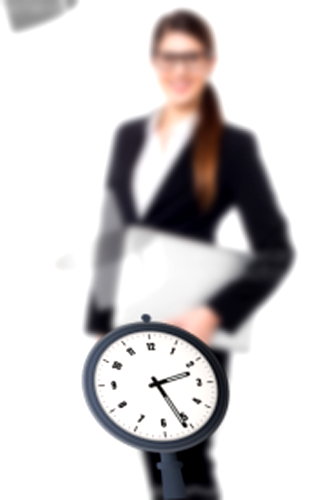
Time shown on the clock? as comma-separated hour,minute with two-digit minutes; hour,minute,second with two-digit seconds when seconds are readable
2,26
